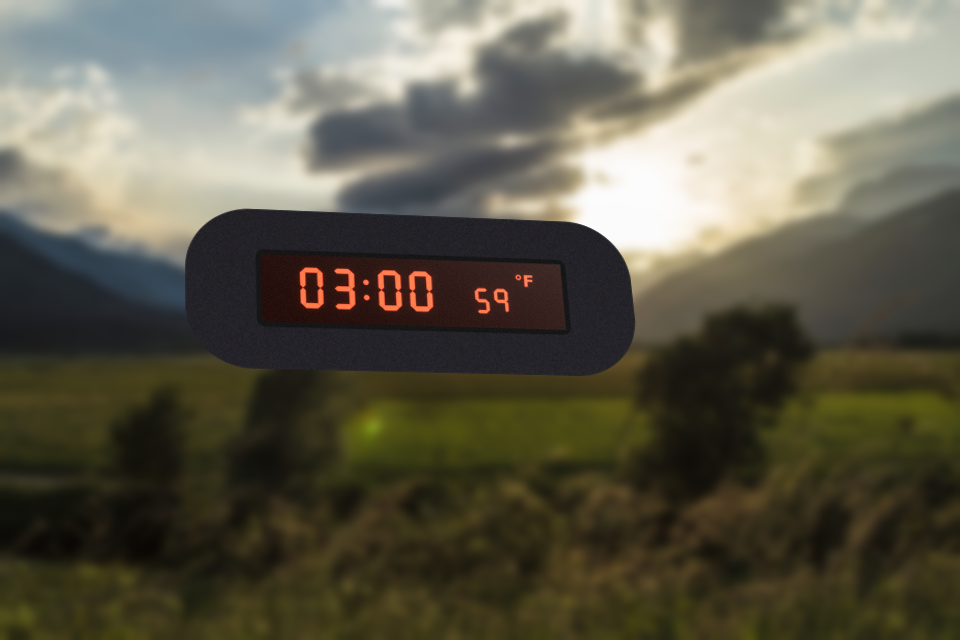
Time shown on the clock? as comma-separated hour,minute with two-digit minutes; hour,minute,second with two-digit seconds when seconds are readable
3,00
